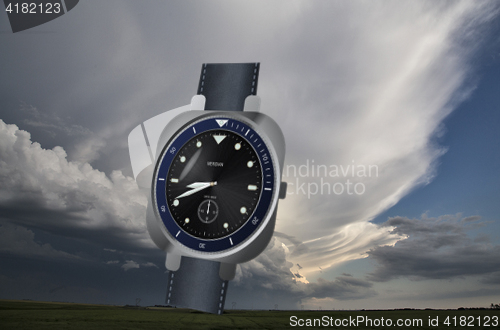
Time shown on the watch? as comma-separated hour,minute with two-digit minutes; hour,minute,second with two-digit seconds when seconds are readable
8,41
